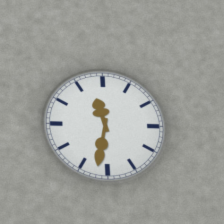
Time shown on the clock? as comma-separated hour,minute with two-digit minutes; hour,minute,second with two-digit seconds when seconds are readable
11,32
